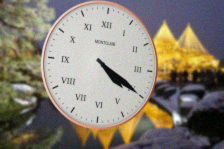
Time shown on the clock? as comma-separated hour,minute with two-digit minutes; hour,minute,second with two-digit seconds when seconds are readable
4,20
